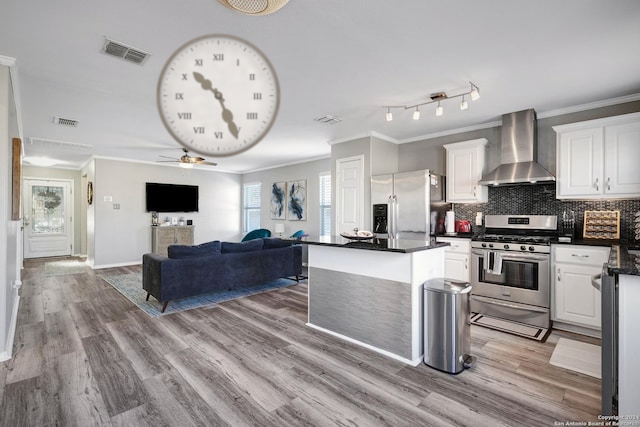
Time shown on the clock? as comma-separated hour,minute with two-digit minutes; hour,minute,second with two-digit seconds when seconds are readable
10,26
